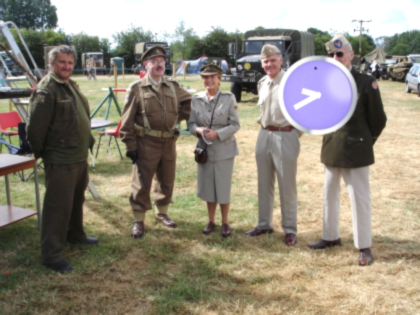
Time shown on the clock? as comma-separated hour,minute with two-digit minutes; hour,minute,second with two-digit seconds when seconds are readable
9,41
